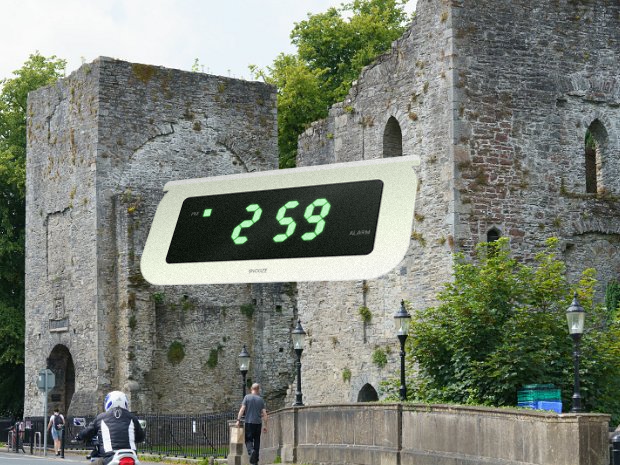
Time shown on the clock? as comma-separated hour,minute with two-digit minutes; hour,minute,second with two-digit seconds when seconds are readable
2,59
